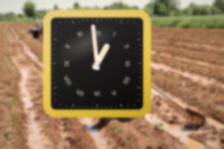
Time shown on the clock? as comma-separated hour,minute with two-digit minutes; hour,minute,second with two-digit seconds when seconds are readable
12,59
